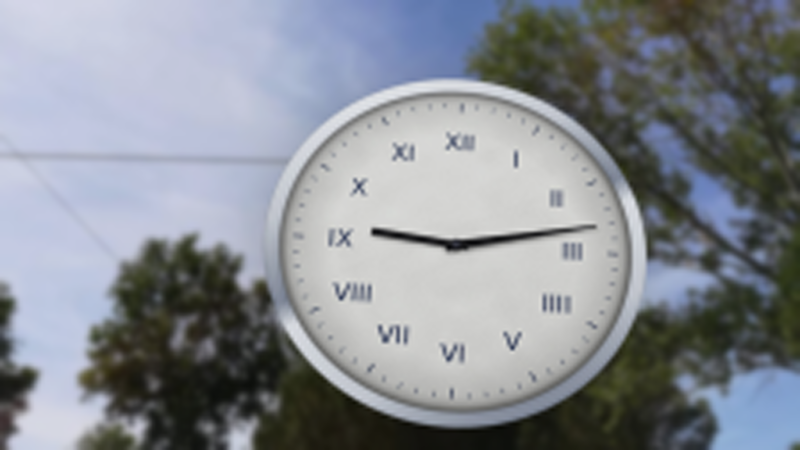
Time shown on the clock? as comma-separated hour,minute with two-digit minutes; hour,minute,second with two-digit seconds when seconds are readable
9,13
